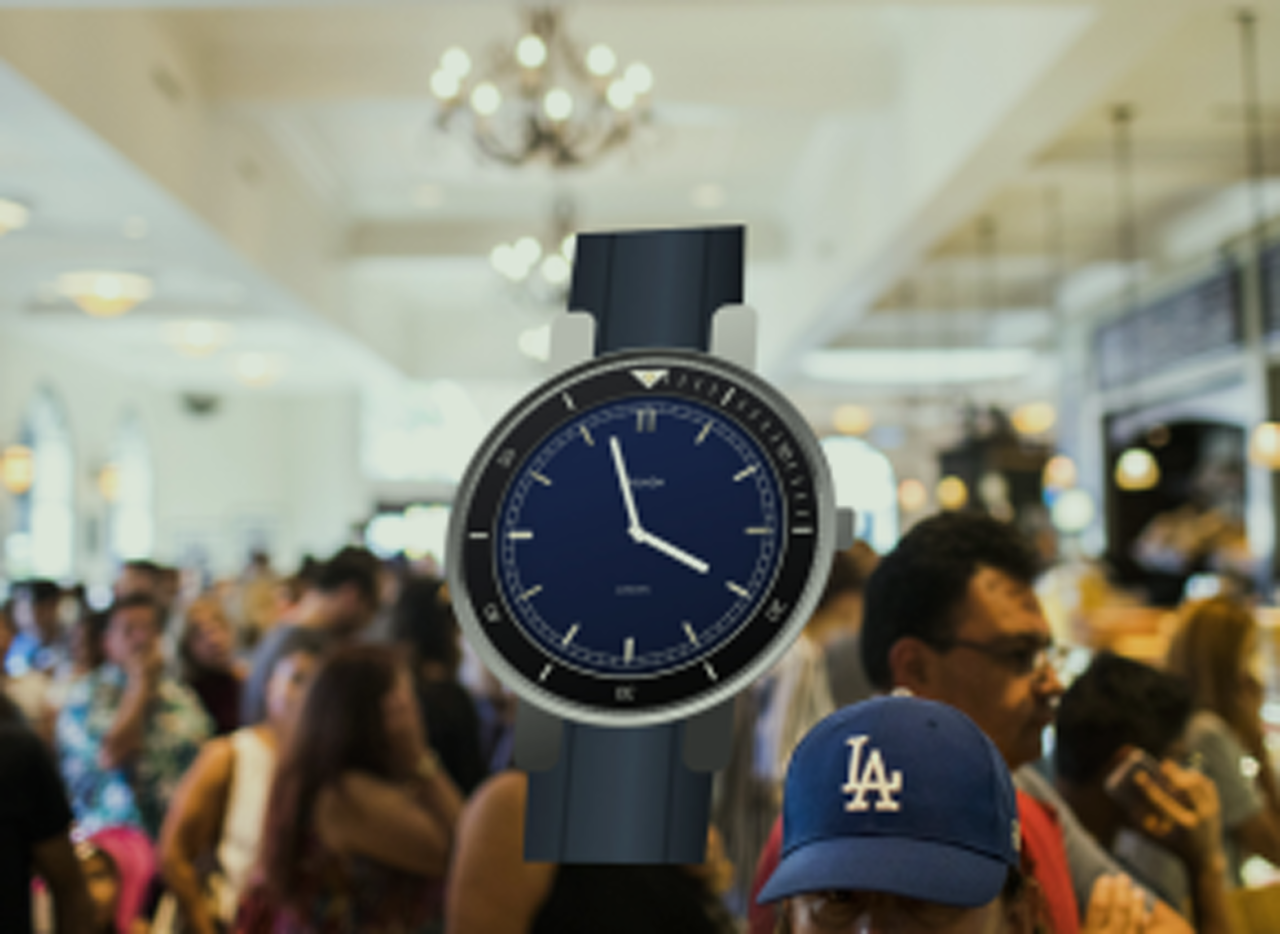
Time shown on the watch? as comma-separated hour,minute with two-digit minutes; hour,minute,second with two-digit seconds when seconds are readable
3,57
